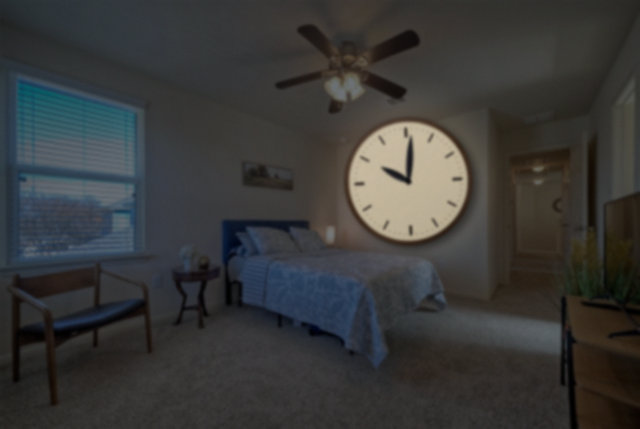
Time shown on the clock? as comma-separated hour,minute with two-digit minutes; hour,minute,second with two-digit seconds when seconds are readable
10,01
